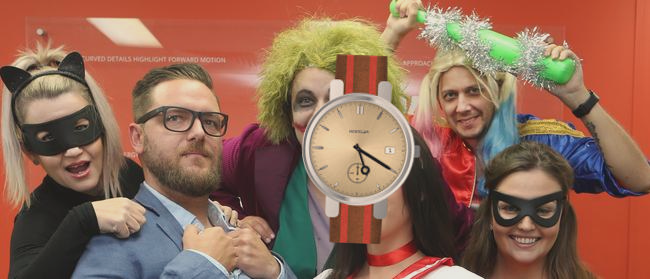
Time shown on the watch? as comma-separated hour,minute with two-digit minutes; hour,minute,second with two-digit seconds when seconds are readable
5,20
